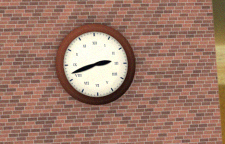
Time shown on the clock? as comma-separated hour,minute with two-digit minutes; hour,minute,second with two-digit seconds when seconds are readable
2,42
